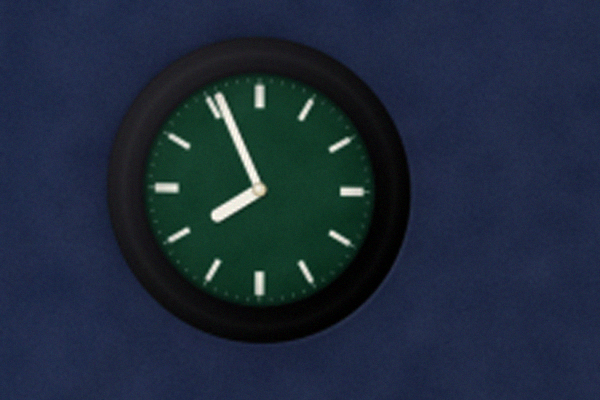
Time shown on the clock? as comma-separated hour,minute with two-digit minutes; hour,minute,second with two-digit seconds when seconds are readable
7,56
